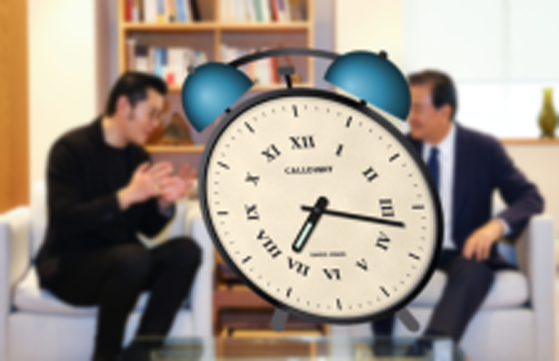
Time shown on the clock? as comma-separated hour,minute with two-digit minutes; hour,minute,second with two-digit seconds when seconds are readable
7,17
